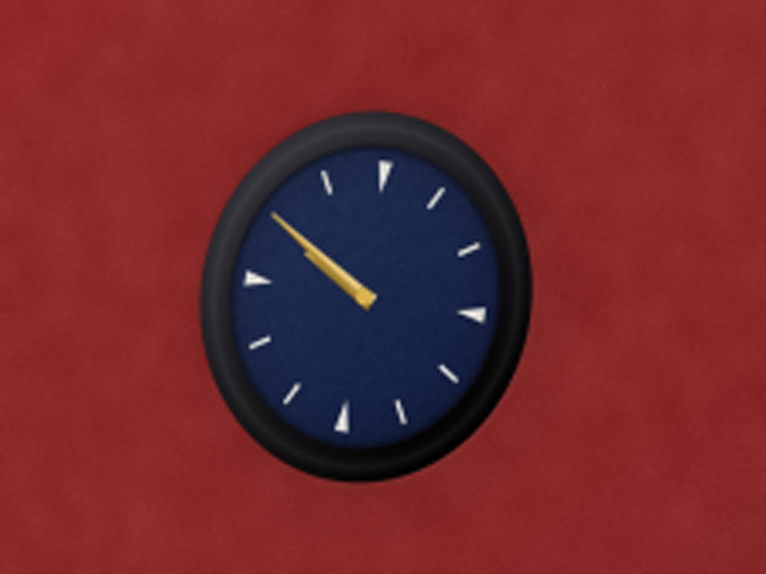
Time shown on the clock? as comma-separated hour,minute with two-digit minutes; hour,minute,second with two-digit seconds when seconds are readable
9,50
